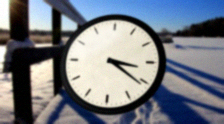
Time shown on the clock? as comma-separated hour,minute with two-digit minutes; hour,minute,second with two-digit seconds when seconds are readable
3,21
